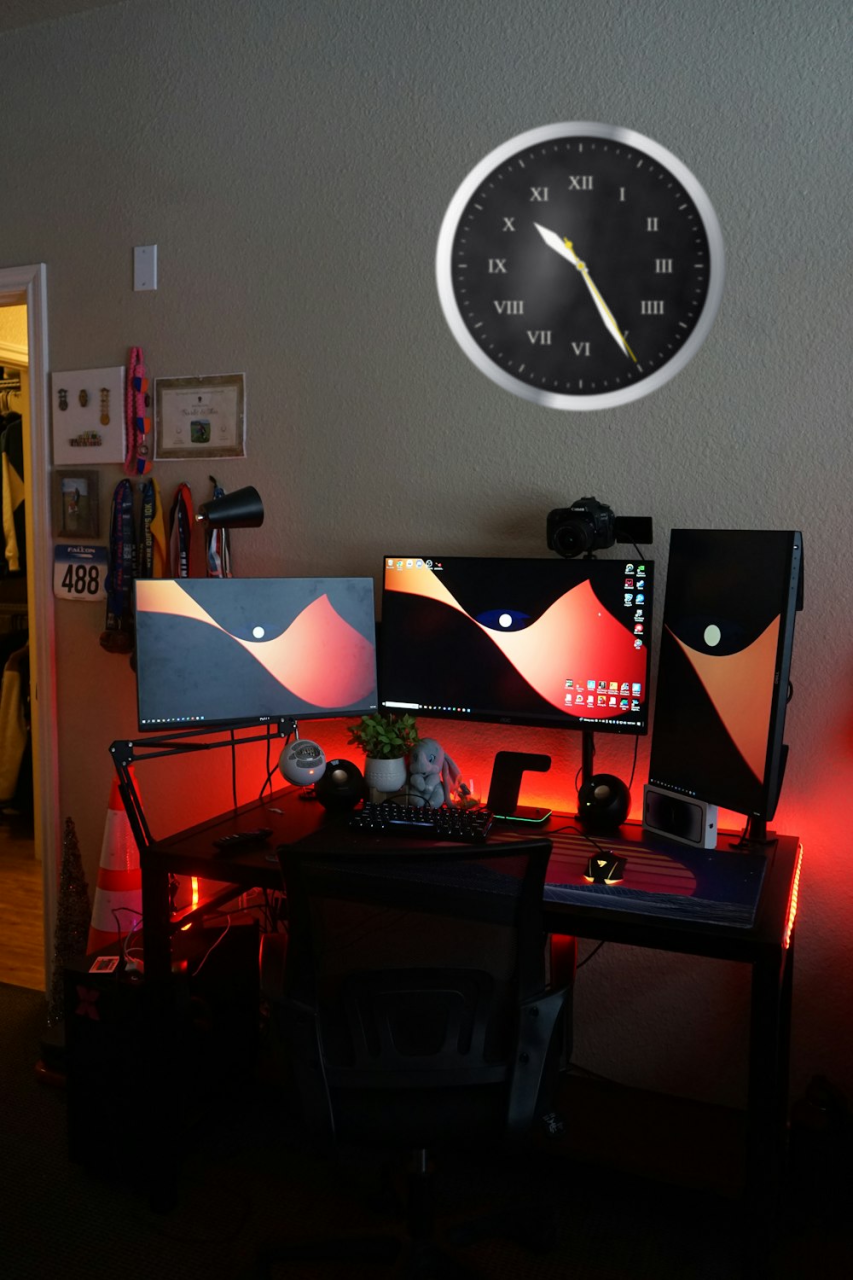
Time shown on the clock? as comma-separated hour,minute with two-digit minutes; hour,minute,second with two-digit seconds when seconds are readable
10,25,25
